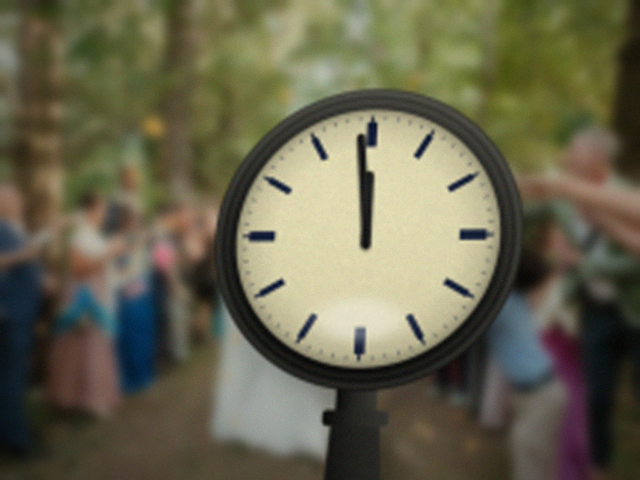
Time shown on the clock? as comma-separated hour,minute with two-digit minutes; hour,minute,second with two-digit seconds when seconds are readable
11,59
